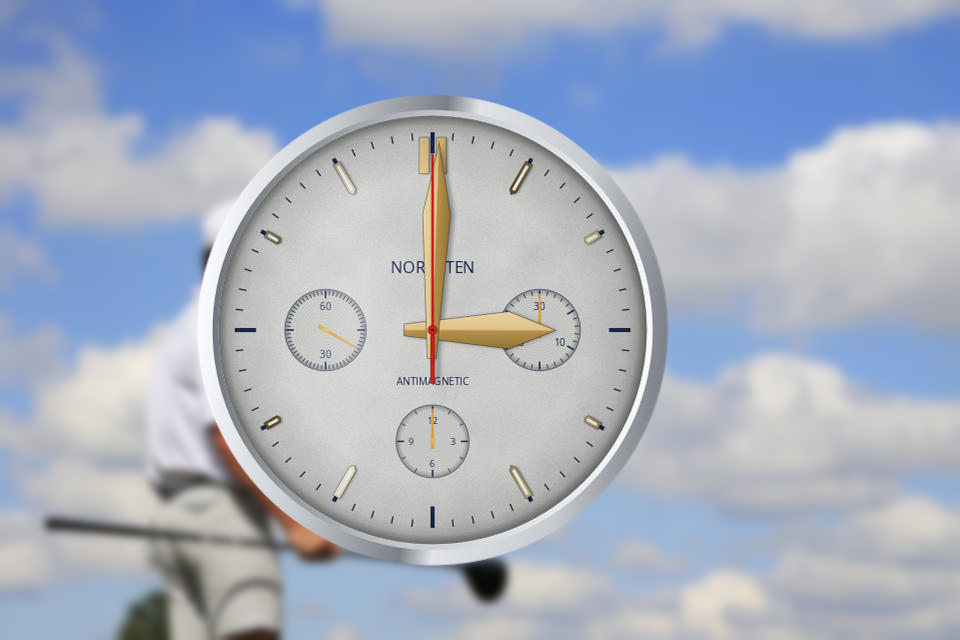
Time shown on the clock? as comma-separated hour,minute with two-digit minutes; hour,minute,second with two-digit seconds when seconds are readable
3,00,20
